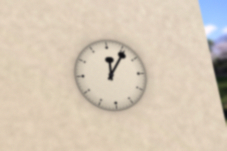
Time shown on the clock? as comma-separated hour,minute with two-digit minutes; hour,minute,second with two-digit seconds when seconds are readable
12,06
